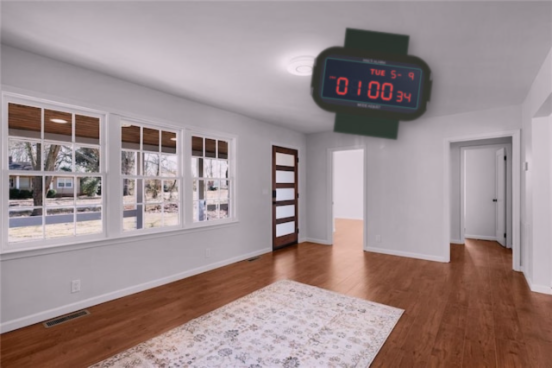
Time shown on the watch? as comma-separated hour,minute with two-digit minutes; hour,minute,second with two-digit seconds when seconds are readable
1,00,34
